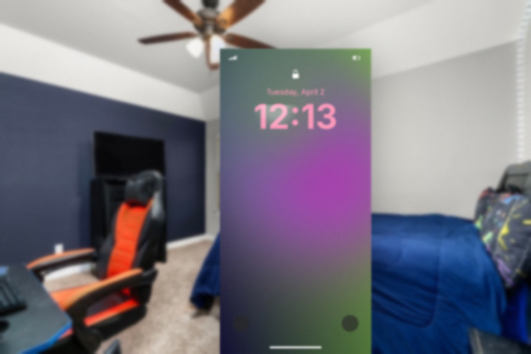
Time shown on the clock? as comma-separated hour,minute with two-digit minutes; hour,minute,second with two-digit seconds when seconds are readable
12,13
